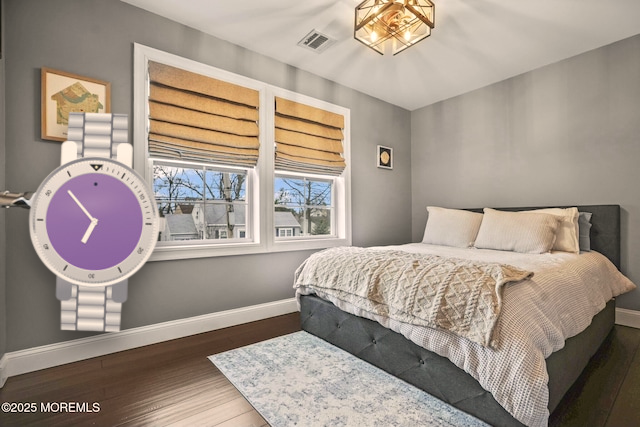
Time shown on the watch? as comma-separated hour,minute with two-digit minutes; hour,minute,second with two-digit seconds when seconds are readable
6,53
